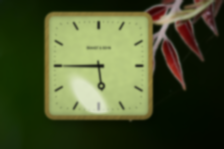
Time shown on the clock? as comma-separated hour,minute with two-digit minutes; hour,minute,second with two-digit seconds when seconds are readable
5,45
